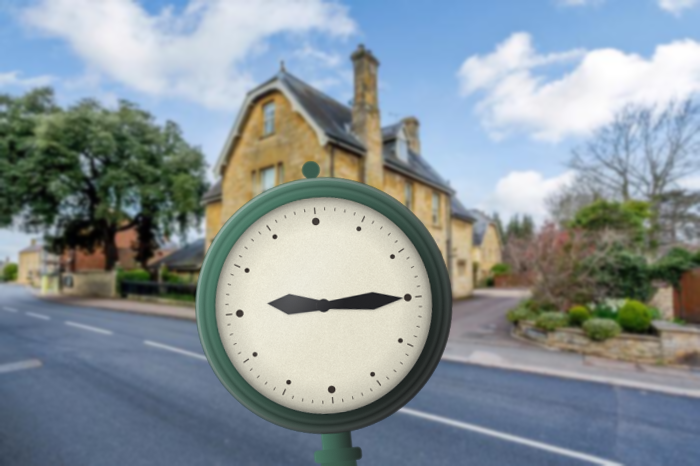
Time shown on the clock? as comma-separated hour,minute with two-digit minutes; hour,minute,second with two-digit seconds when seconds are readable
9,15
